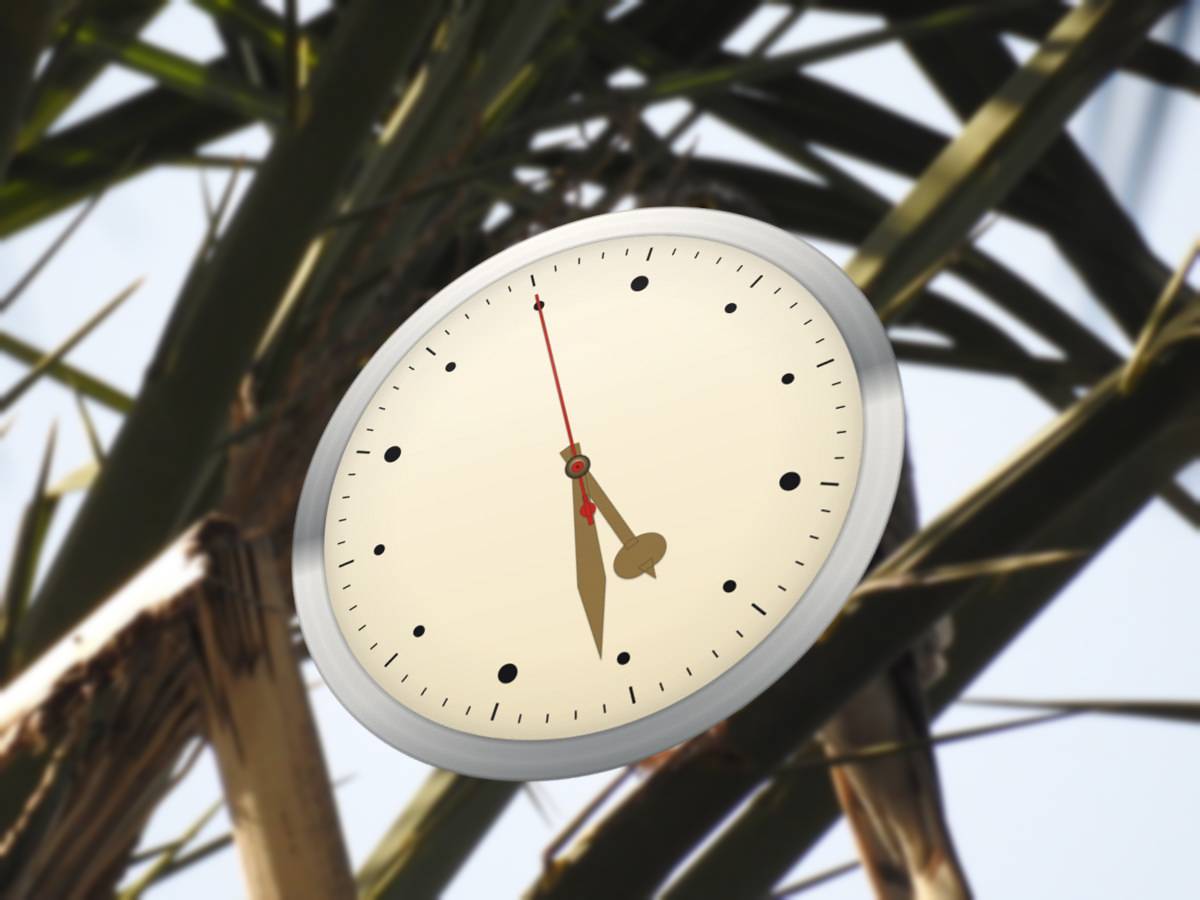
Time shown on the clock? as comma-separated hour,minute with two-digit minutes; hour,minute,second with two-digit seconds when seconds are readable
4,25,55
